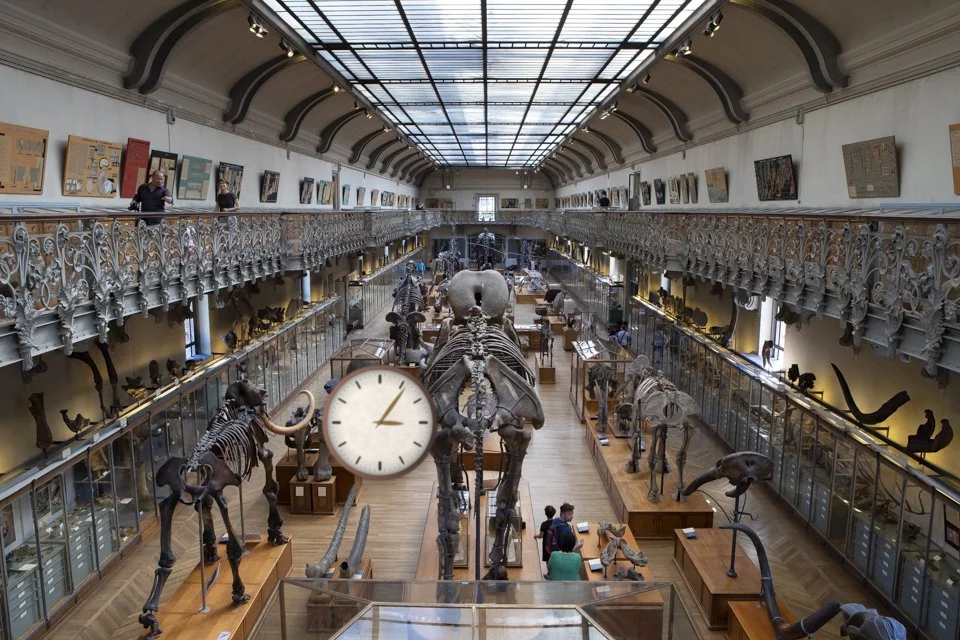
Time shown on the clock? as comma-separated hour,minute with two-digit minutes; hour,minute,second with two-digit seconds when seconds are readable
3,06
